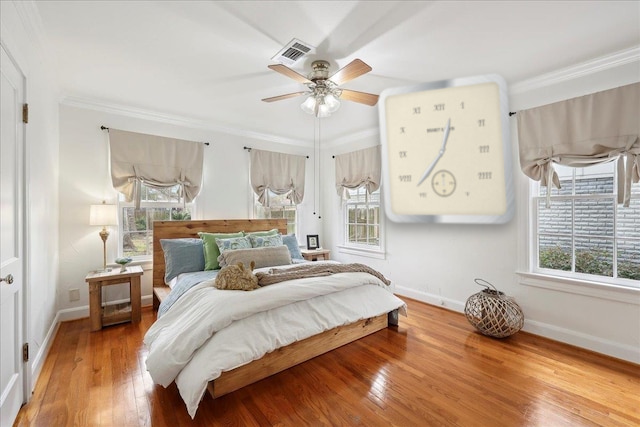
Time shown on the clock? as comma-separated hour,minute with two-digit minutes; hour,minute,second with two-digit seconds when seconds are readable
12,37
